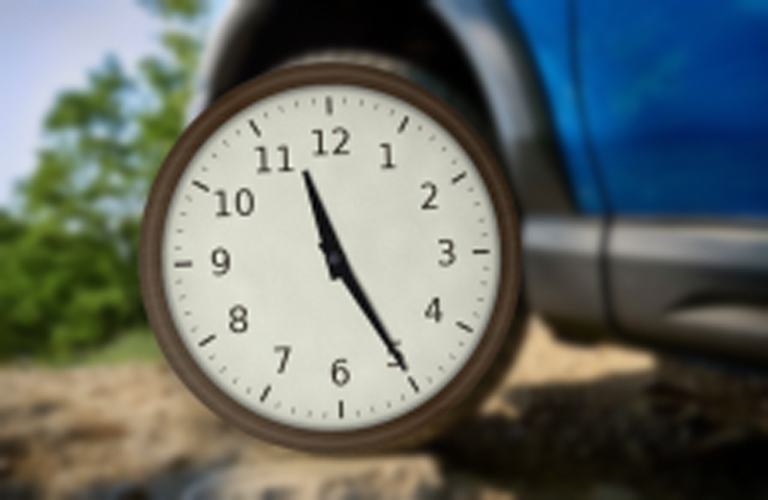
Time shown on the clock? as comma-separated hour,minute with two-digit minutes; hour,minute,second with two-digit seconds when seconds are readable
11,25
